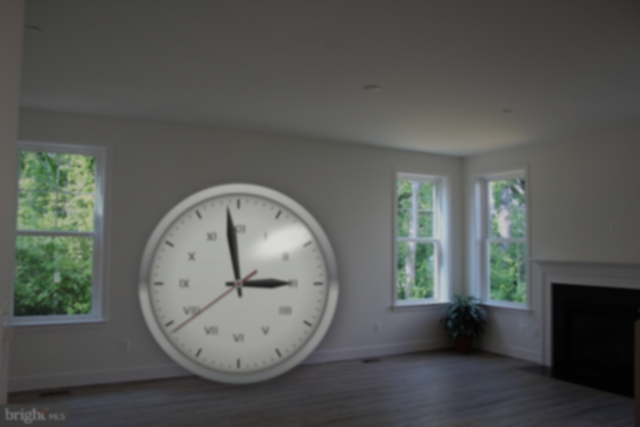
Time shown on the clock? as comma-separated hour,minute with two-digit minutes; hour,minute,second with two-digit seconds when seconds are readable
2,58,39
